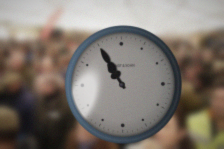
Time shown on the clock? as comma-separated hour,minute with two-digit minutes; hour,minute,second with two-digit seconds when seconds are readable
10,55
